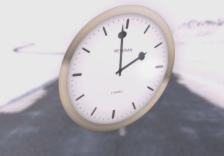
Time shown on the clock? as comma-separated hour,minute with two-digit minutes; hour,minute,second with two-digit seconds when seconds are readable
1,59
